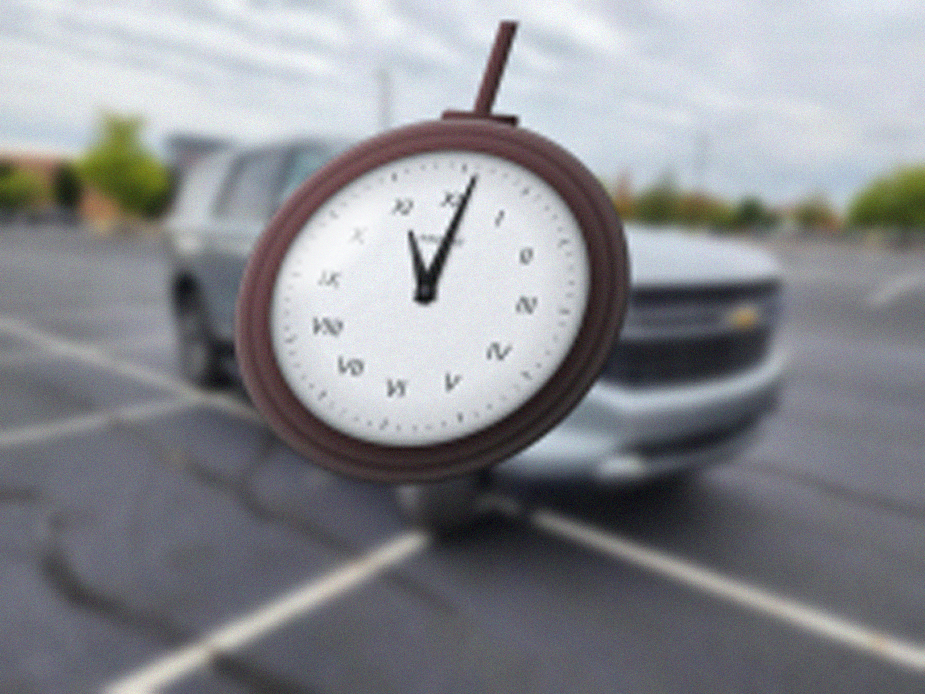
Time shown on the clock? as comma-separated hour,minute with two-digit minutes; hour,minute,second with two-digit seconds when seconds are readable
11,01
